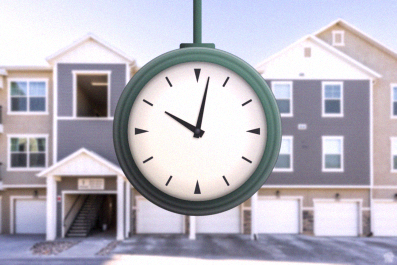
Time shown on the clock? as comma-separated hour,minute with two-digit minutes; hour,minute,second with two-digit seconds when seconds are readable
10,02
